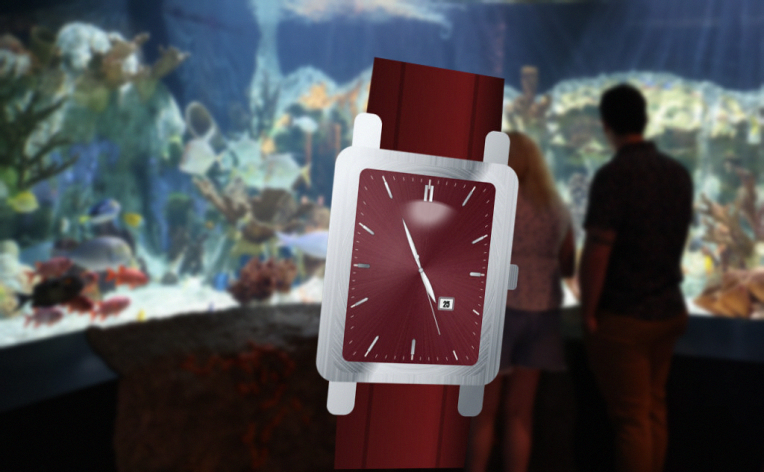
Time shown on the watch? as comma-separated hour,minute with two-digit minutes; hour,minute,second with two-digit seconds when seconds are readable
4,55,26
